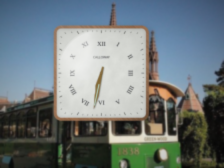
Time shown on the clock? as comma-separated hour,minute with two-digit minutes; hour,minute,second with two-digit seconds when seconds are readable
6,32
